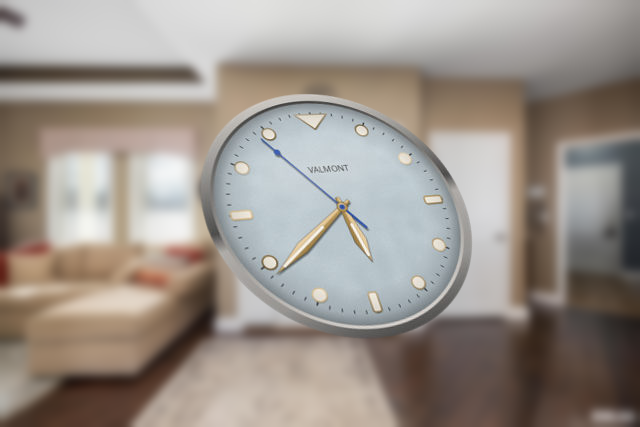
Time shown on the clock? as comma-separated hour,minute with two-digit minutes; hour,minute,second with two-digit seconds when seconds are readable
5,38,54
